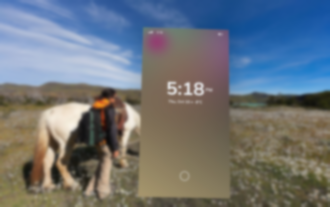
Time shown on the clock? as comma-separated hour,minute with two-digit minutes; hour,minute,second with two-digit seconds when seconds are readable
5,18
